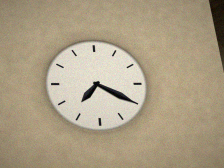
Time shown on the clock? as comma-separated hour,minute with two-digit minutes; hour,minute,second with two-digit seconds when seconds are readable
7,20
